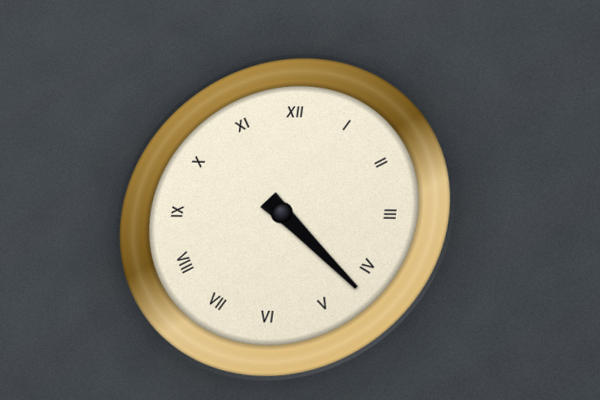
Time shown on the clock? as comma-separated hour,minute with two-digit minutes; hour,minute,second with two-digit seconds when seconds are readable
4,22
